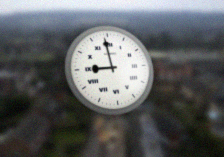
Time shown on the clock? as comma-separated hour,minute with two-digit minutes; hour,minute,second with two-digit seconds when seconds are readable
8,59
